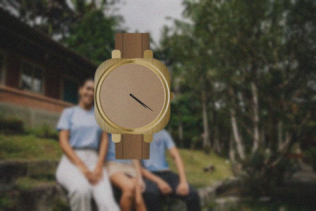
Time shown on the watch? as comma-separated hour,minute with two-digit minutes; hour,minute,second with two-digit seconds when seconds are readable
4,21
